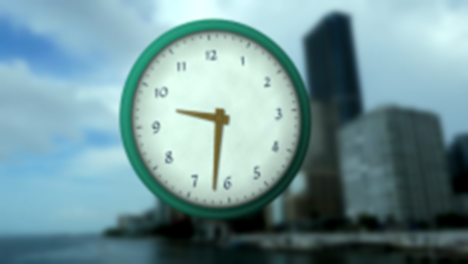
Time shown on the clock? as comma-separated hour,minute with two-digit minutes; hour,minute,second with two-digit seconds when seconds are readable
9,32
